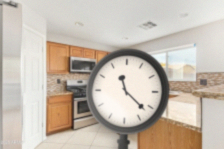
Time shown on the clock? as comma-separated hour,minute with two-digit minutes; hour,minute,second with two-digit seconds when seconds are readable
11,22
